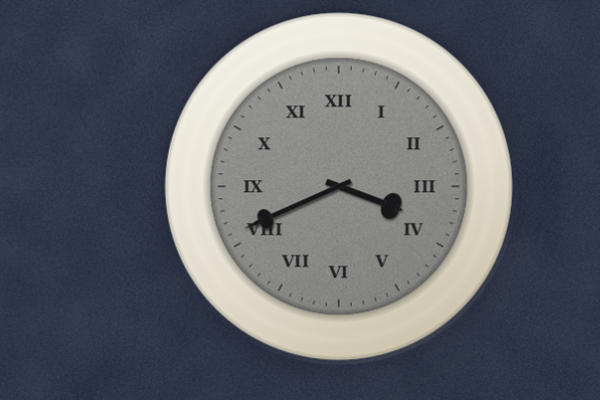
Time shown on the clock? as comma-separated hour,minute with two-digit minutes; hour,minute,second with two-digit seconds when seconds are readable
3,41
